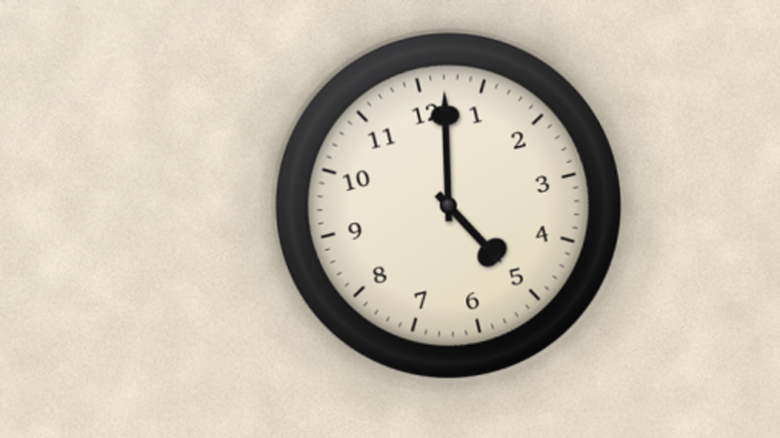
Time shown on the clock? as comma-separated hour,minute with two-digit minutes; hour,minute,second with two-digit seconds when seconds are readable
5,02
